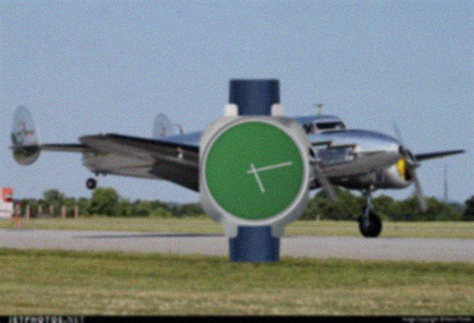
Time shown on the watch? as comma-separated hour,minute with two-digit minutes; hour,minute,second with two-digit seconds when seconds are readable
5,13
